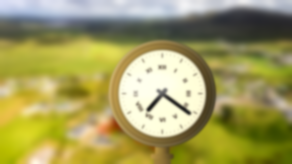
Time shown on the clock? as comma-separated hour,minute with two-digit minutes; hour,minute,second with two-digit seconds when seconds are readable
7,21
